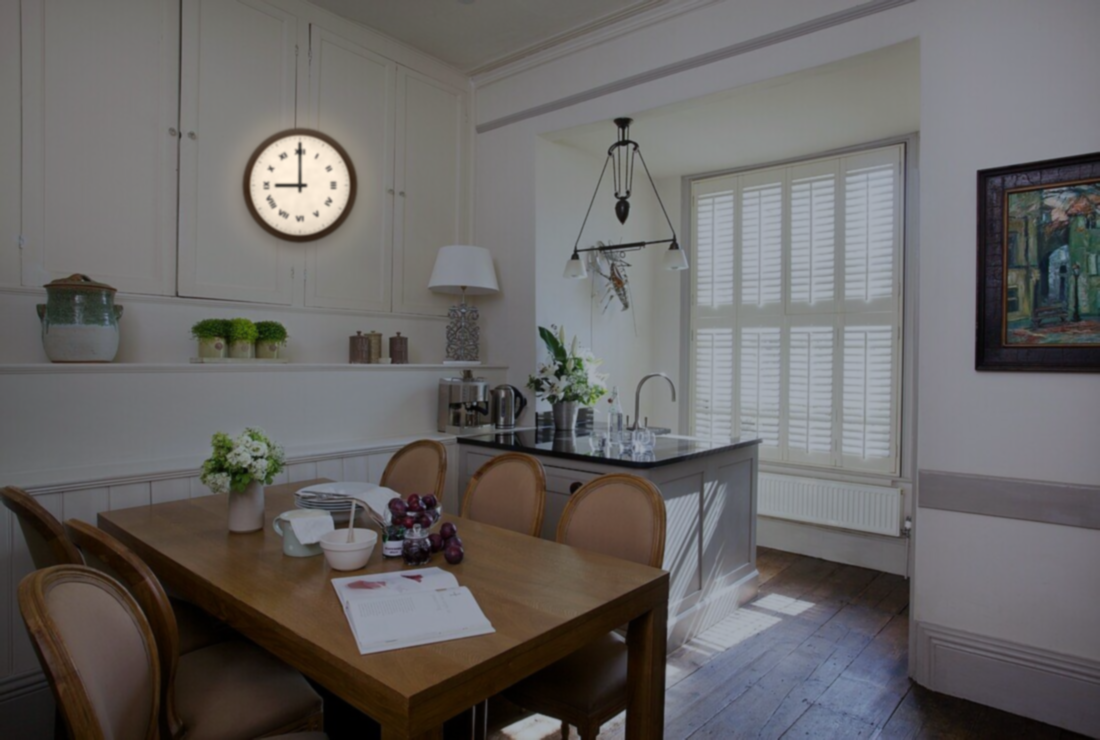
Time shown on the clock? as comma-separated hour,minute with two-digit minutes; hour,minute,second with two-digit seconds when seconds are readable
9,00
